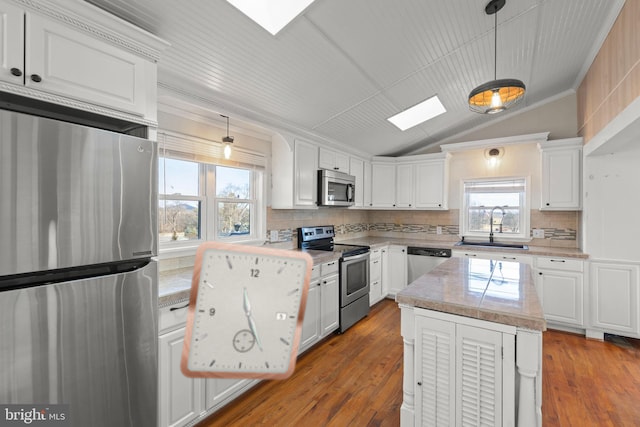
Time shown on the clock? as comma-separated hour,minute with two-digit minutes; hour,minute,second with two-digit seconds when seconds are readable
11,25
